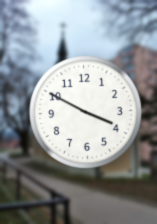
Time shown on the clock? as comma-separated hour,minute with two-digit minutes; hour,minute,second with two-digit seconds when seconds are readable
3,50
